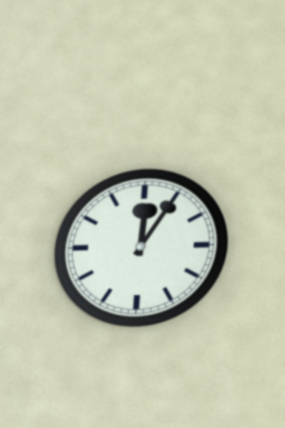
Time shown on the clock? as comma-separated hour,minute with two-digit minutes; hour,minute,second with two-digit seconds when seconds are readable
12,05
